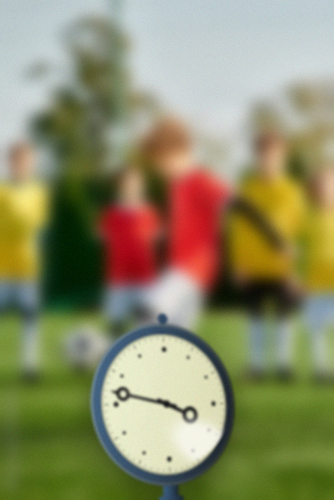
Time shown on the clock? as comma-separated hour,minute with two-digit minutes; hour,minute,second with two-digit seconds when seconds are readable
3,47
